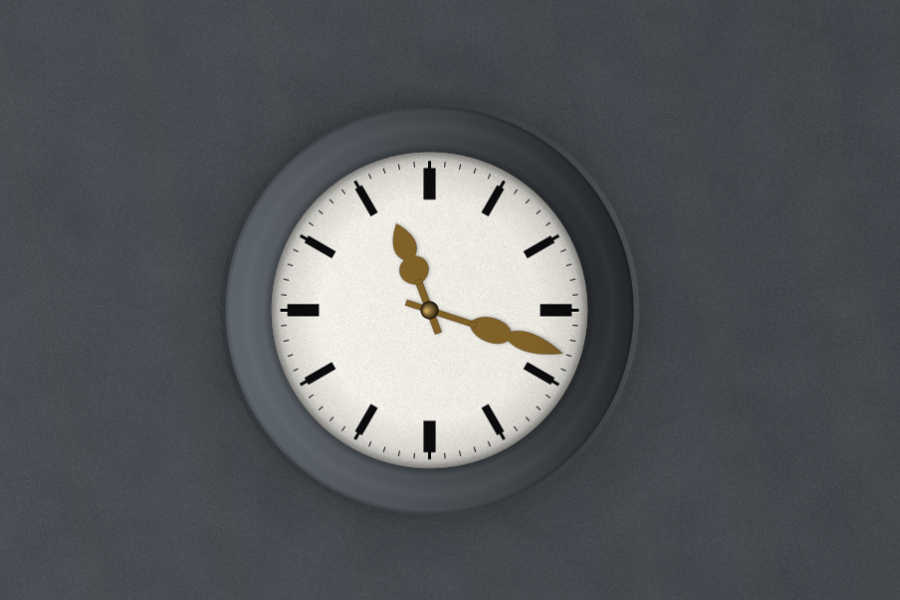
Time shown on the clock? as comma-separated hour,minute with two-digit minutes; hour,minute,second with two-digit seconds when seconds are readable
11,18
